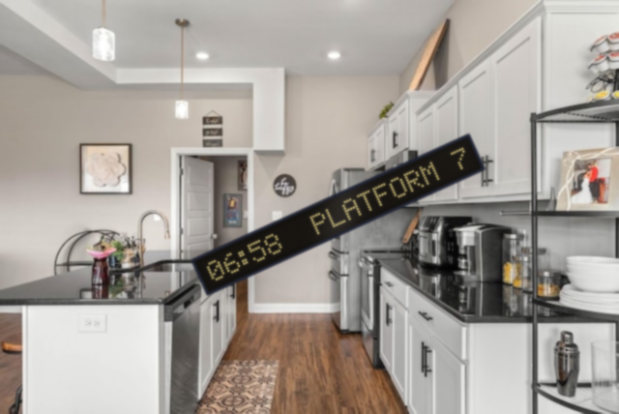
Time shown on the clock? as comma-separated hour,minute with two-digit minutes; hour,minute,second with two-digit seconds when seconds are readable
6,58
